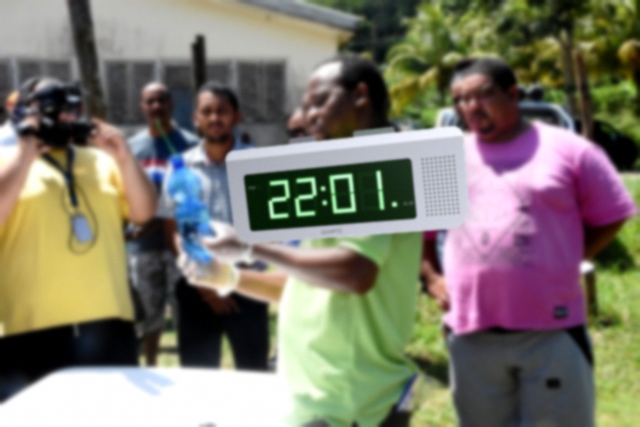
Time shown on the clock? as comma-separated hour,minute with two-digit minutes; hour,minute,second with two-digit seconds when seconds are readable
22,01
